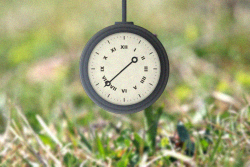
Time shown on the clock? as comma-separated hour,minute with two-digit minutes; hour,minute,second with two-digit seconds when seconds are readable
1,38
